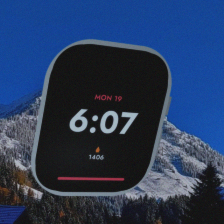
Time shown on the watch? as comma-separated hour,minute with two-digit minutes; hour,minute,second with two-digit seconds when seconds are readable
6,07
